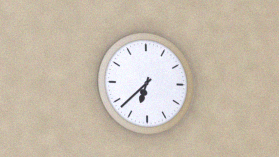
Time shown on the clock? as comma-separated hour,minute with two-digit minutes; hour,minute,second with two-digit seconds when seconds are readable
6,38
